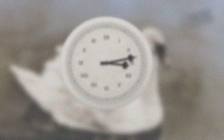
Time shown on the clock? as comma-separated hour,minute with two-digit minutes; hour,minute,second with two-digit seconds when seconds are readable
3,13
